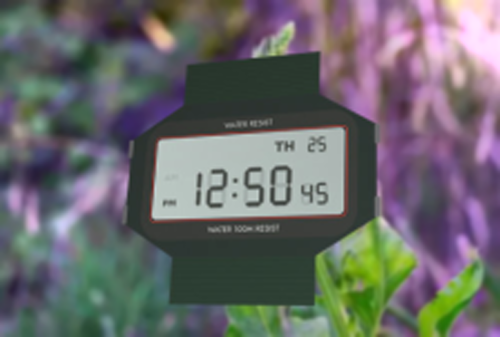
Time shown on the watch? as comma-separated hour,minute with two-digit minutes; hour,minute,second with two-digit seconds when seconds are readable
12,50,45
